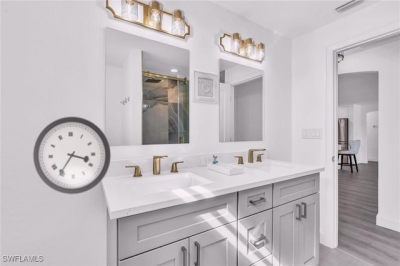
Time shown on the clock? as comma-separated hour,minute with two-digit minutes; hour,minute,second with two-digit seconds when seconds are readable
3,36
